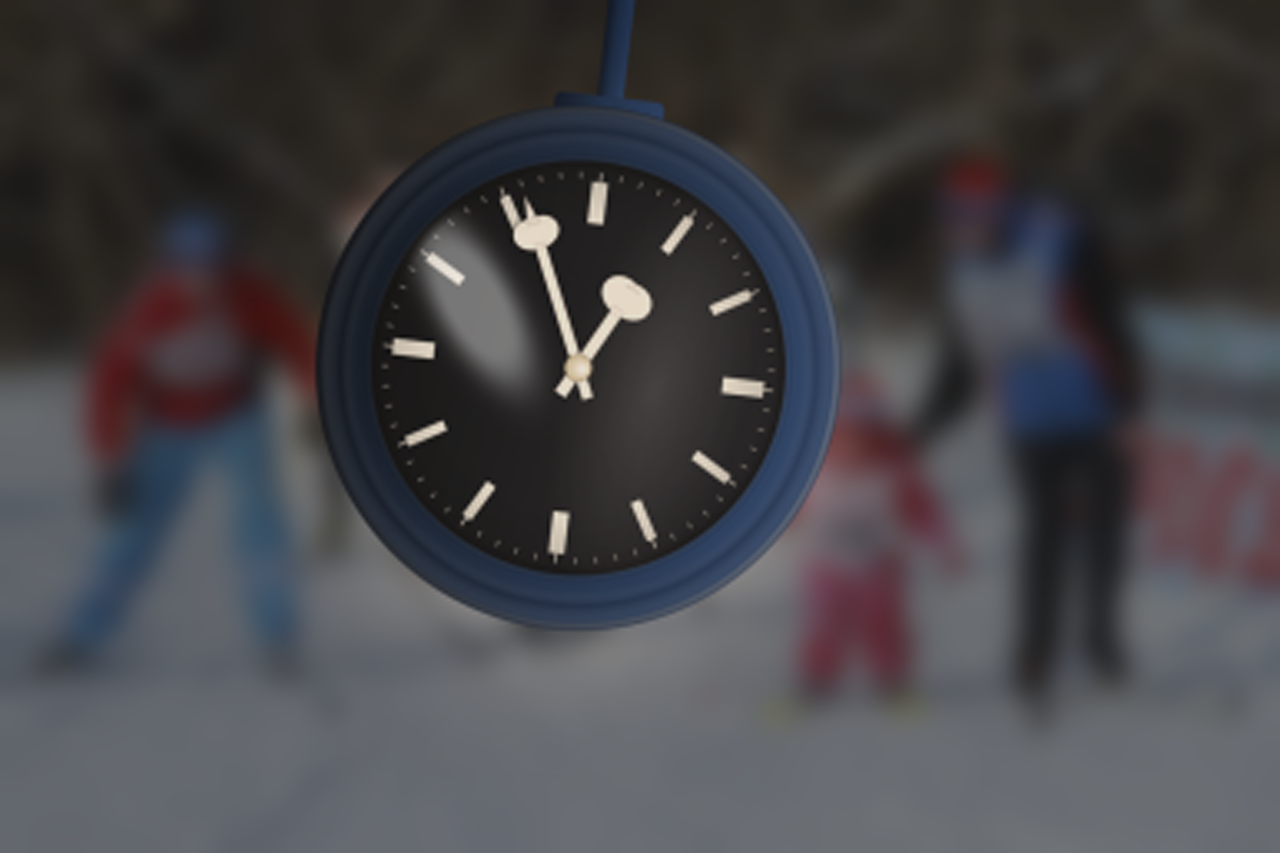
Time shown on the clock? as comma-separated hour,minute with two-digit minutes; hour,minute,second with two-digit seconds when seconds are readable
12,56
